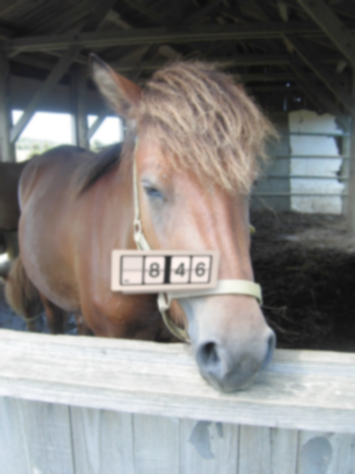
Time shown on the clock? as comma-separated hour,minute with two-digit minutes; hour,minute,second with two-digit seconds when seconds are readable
8,46
